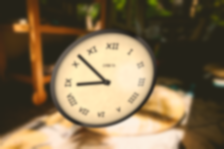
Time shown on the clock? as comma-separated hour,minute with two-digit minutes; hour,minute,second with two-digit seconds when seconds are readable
8,52
